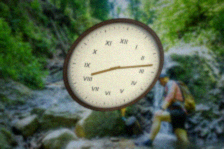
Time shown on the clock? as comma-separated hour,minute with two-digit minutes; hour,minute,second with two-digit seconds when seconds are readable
8,13
